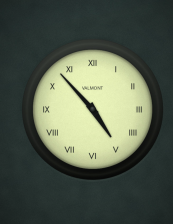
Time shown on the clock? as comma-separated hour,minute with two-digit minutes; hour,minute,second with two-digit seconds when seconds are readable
4,53
